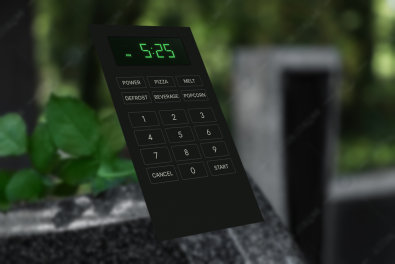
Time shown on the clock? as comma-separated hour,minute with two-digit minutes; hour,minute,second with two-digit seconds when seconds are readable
5,25
